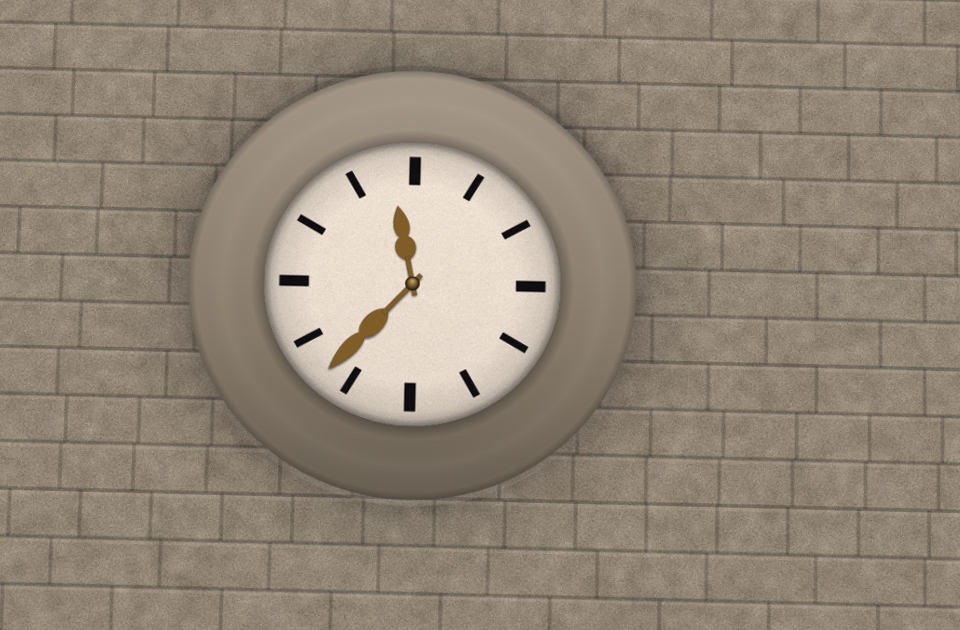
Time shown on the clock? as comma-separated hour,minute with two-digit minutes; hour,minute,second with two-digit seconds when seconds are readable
11,37
